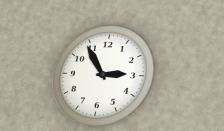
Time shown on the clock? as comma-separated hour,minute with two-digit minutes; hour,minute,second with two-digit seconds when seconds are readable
2,54
